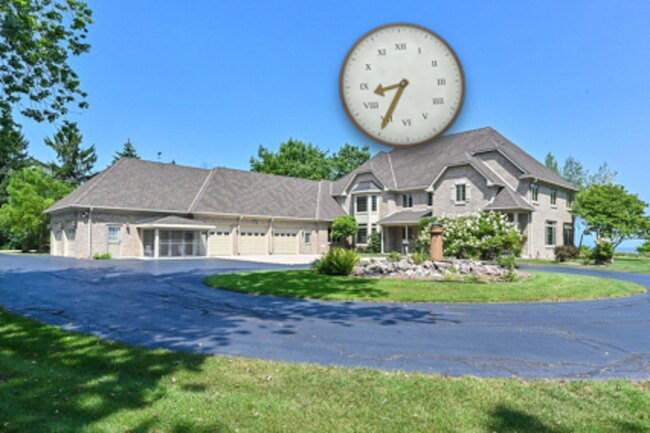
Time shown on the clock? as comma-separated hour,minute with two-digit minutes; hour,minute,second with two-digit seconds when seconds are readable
8,35
